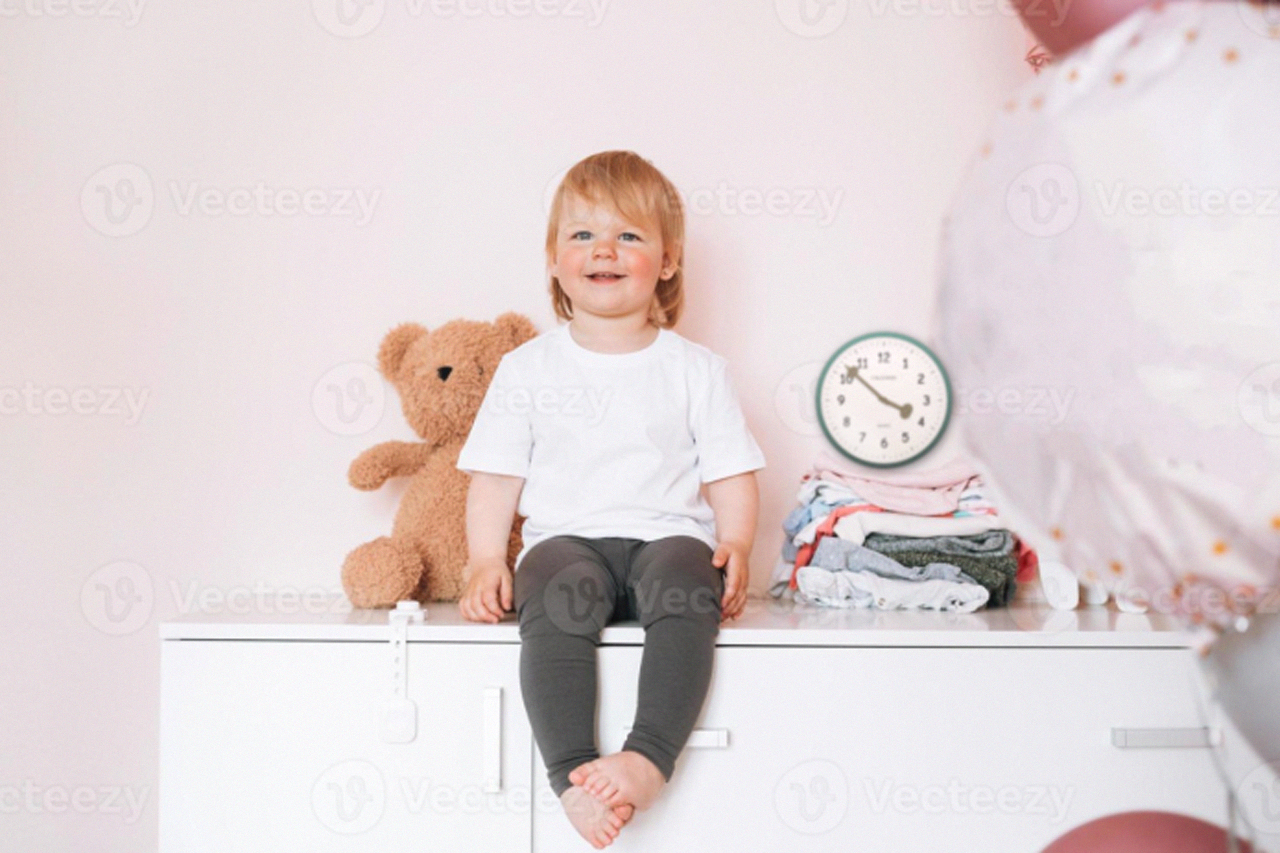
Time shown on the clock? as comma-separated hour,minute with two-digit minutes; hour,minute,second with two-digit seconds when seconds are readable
3,52
